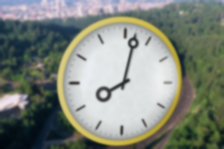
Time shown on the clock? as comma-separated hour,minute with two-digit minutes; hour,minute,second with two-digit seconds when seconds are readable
8,02
